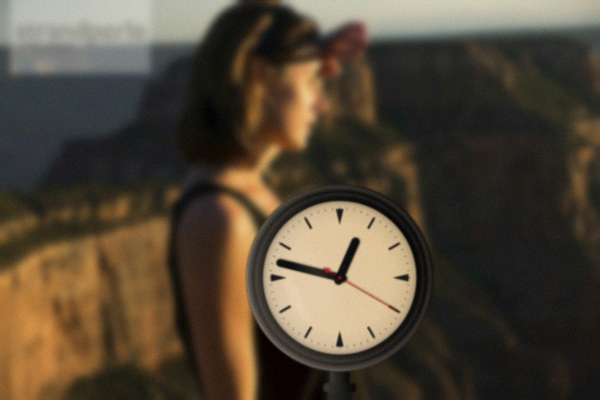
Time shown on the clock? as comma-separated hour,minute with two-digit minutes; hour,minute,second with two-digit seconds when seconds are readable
12,47,20
